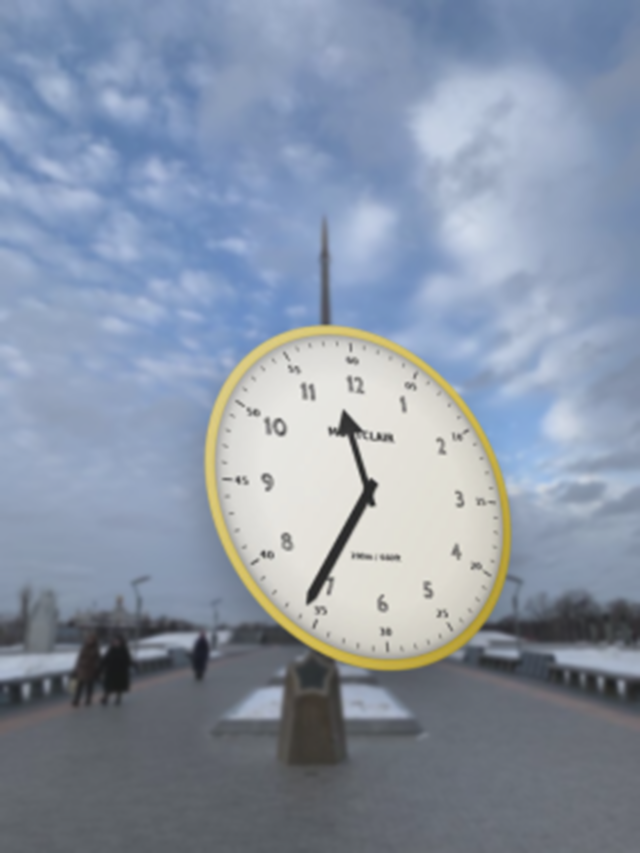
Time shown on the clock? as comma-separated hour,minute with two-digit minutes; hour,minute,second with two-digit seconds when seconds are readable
11,36
